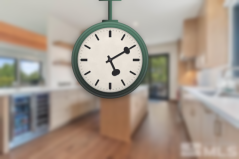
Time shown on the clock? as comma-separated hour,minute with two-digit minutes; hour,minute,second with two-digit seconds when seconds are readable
5,10
